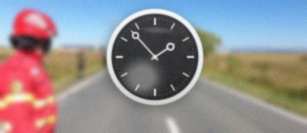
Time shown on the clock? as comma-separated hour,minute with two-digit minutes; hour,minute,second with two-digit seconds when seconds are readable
1,53
